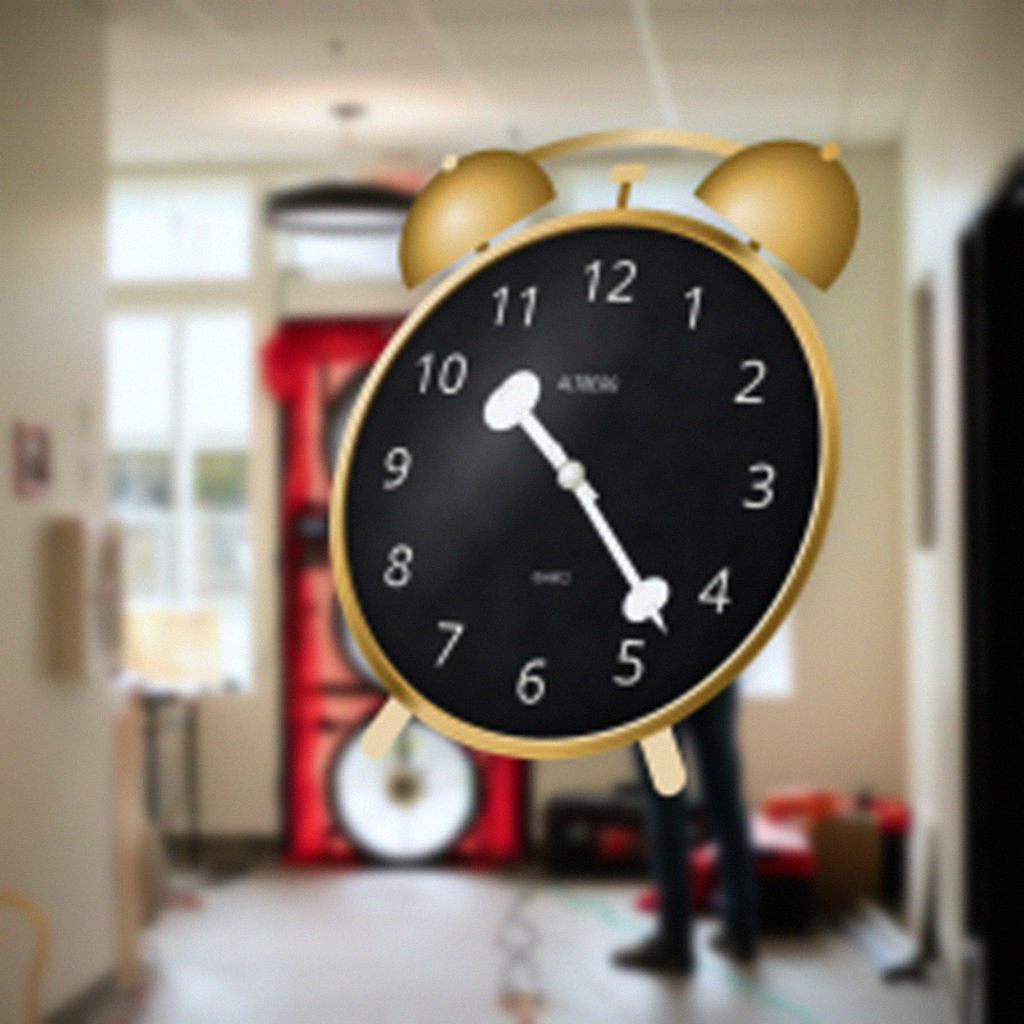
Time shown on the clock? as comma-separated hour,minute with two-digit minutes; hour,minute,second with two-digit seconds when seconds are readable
10,23
